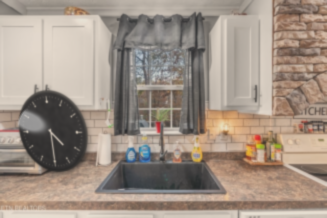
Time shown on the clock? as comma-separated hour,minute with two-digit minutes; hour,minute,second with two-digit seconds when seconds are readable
4,30
